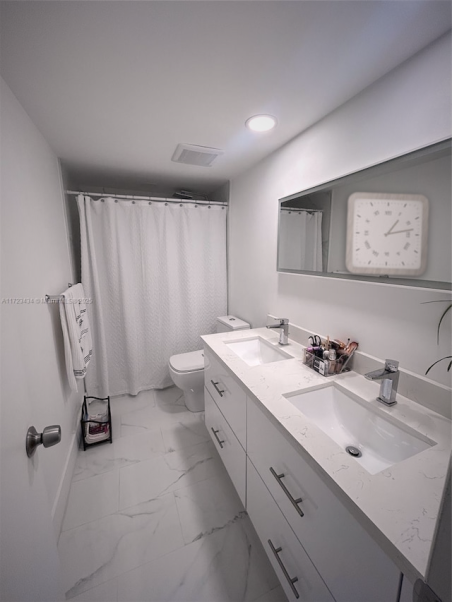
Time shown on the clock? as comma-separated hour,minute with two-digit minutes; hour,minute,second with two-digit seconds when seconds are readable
1,13
